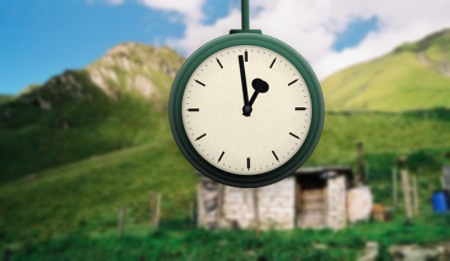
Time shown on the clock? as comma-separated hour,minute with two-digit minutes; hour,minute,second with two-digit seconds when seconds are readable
12,59
